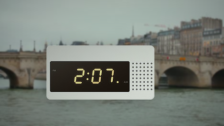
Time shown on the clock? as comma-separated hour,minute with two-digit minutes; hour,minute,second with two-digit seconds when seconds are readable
2,07
